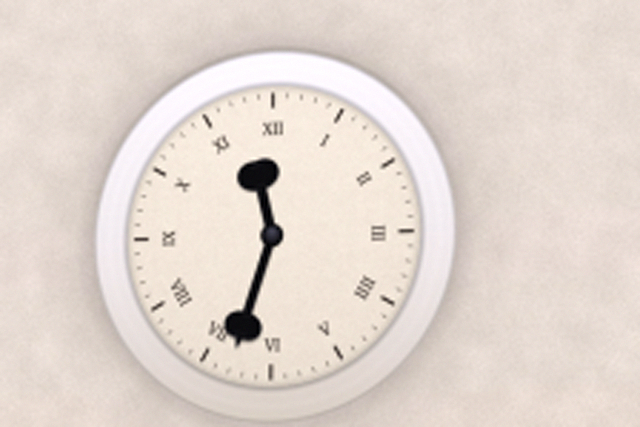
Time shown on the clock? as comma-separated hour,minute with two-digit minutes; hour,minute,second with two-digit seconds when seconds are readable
11,33
